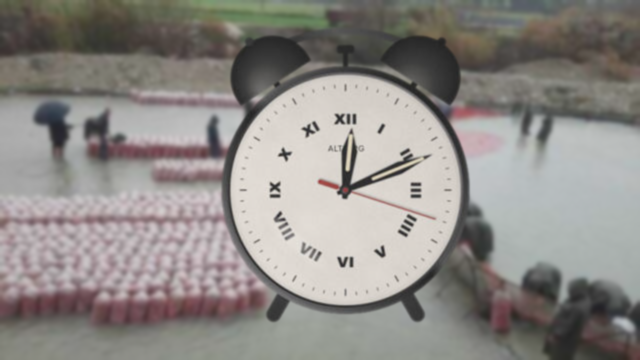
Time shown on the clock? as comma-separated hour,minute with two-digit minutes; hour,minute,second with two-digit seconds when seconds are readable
12,11,18
